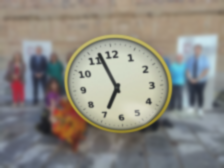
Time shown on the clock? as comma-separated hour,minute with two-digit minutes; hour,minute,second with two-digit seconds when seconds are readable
6,57
